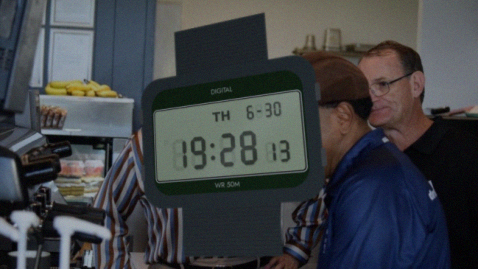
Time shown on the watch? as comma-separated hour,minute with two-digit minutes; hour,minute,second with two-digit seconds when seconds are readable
19,28,13
